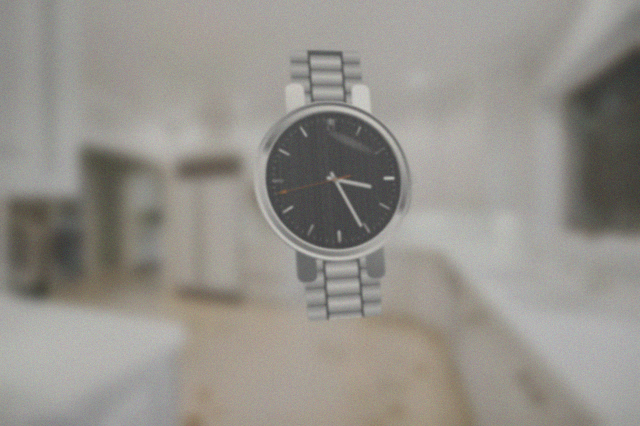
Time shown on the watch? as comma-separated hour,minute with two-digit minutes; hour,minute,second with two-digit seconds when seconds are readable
3,25,43
